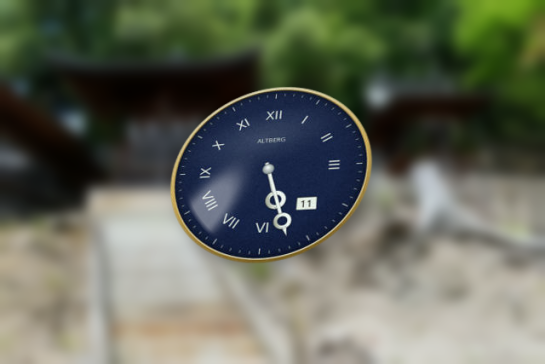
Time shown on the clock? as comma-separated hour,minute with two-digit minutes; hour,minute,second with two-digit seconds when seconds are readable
5,27
